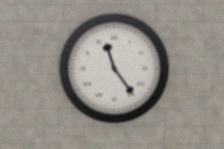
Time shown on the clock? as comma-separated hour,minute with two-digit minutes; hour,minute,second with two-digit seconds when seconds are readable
11,24
